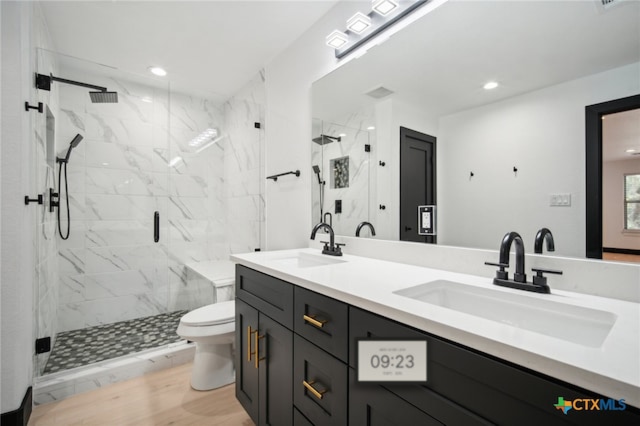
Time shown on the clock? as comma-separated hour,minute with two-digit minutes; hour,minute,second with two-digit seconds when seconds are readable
9,23
